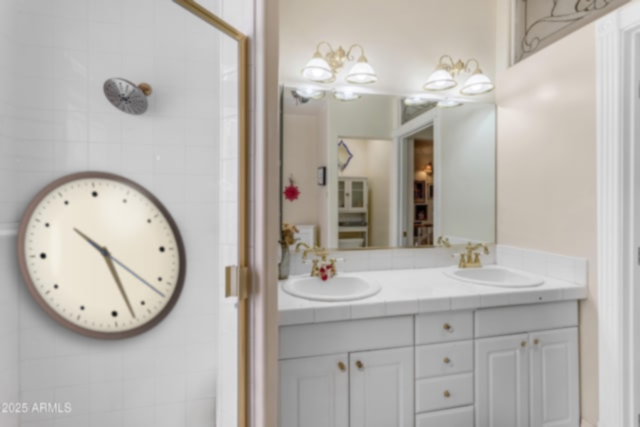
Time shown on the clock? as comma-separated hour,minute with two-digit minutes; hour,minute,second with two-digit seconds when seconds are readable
10,27,22
